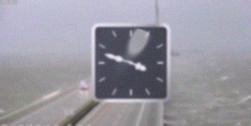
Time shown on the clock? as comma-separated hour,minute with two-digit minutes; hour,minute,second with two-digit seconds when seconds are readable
3,48
